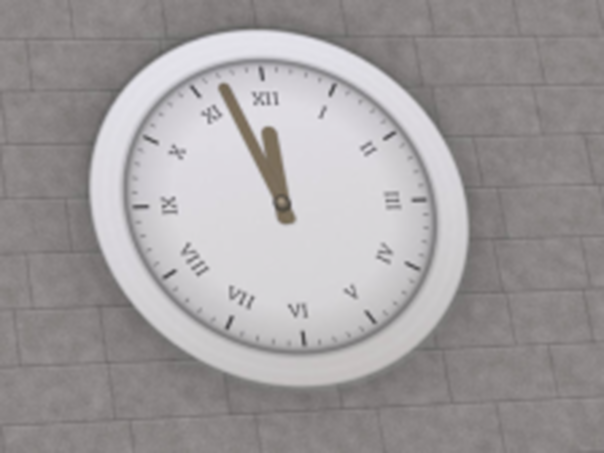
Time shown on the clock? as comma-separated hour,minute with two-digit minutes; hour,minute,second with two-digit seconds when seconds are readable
11,57
